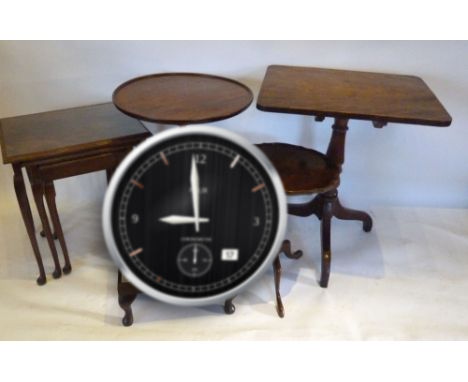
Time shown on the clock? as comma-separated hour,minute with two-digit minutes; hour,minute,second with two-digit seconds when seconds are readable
8,59
